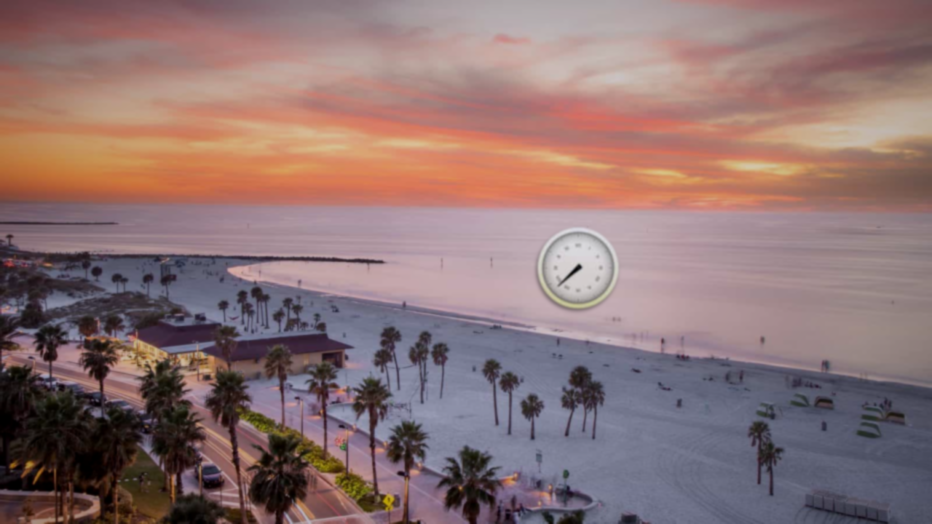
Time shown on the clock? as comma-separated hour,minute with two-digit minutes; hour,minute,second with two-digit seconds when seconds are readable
7,38
